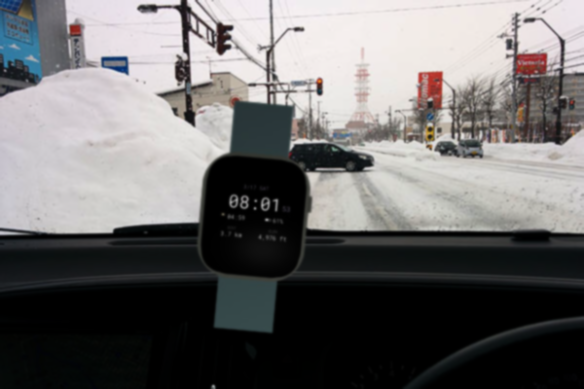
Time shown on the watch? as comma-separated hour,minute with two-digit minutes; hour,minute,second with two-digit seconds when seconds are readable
8,01
